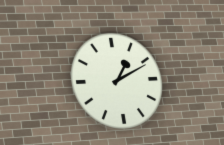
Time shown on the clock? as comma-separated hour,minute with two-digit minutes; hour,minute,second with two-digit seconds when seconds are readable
1,11
